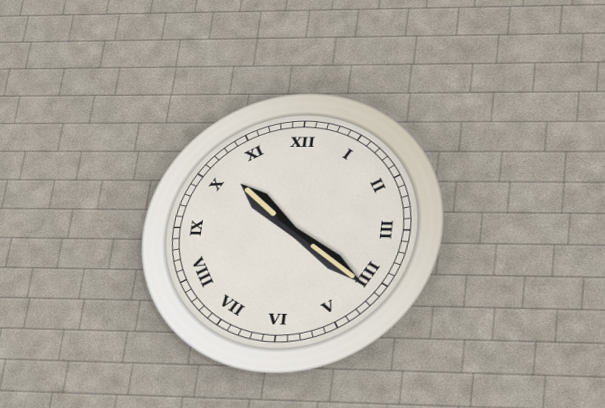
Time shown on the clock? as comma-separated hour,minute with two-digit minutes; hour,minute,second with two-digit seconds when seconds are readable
10,21
